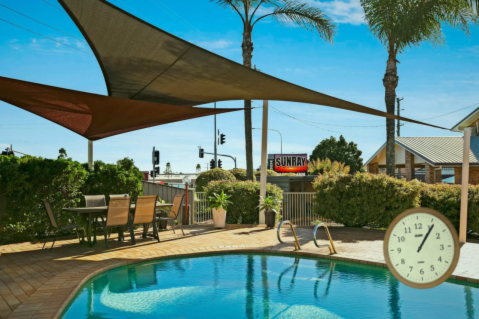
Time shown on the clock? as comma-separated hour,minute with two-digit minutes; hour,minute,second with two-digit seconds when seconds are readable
1,06
